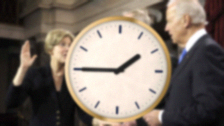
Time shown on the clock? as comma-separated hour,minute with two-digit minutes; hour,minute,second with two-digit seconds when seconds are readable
1,45
